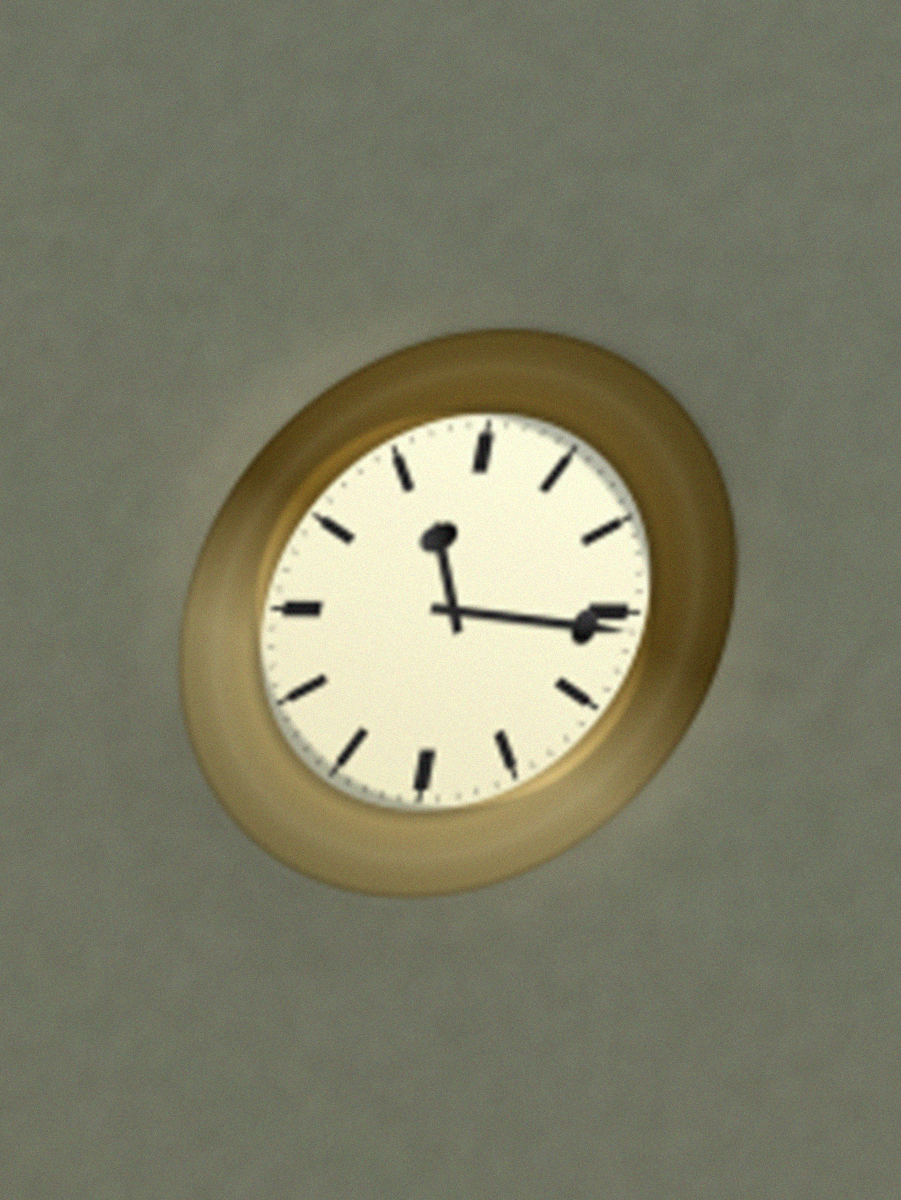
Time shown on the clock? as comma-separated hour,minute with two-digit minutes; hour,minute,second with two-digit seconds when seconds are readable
11,16
